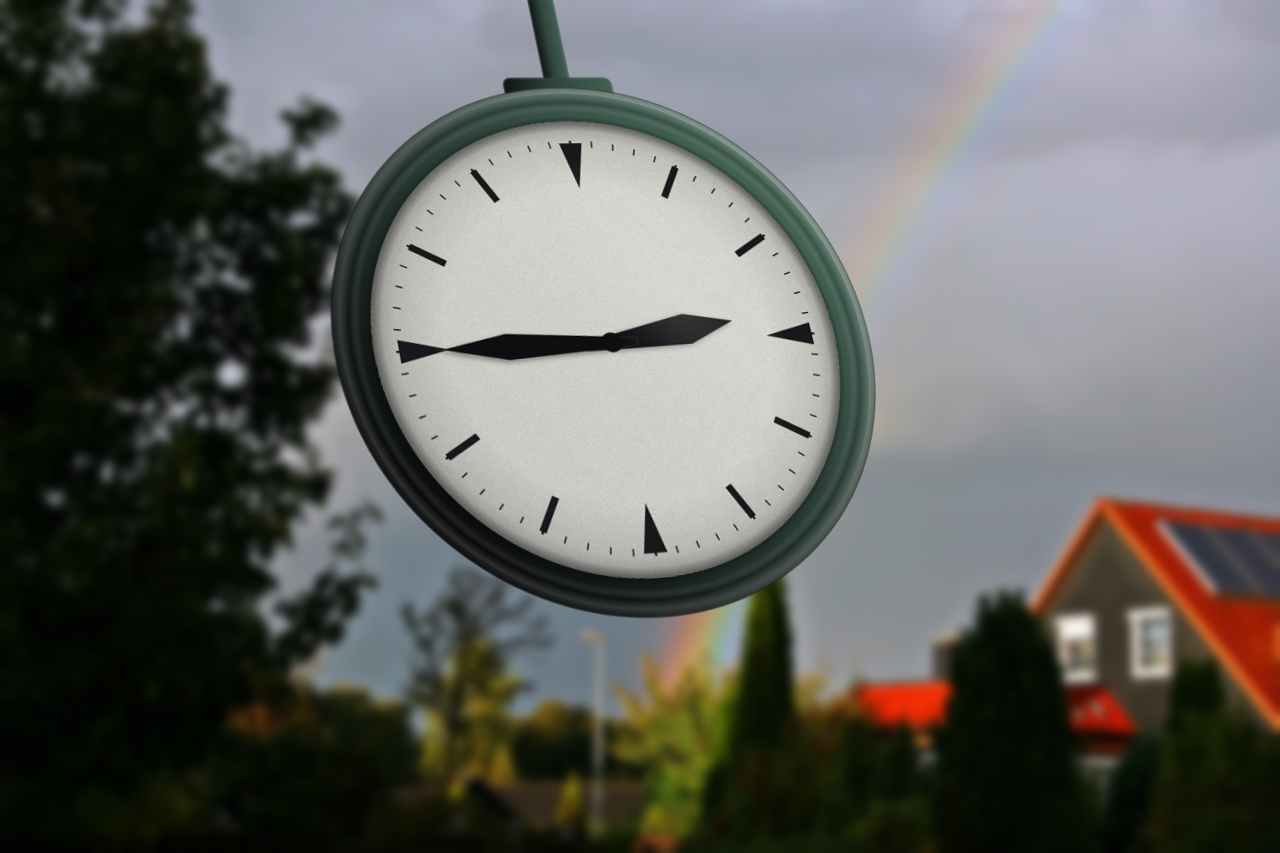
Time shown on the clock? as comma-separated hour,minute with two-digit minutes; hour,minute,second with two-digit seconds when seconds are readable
2,45
